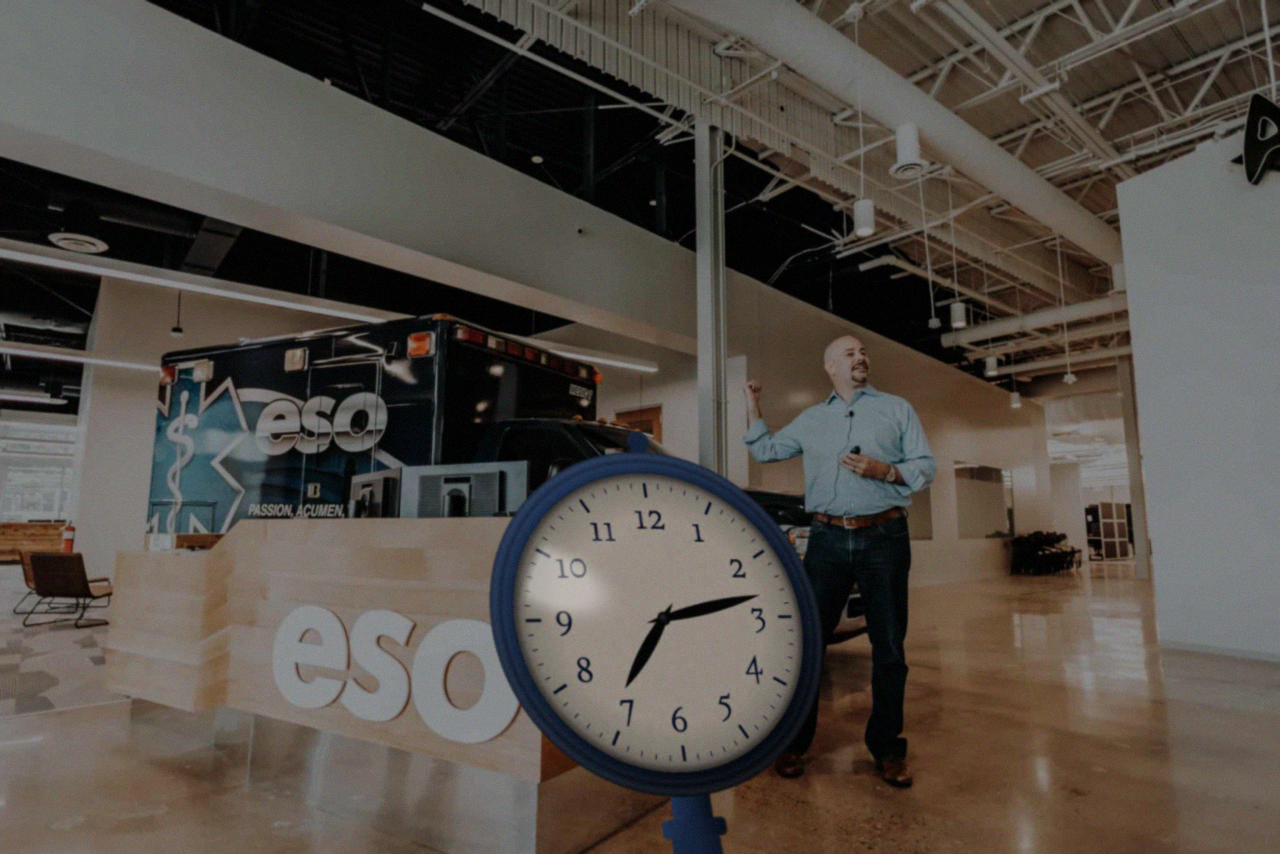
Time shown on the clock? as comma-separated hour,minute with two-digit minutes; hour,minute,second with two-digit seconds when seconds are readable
7,13
